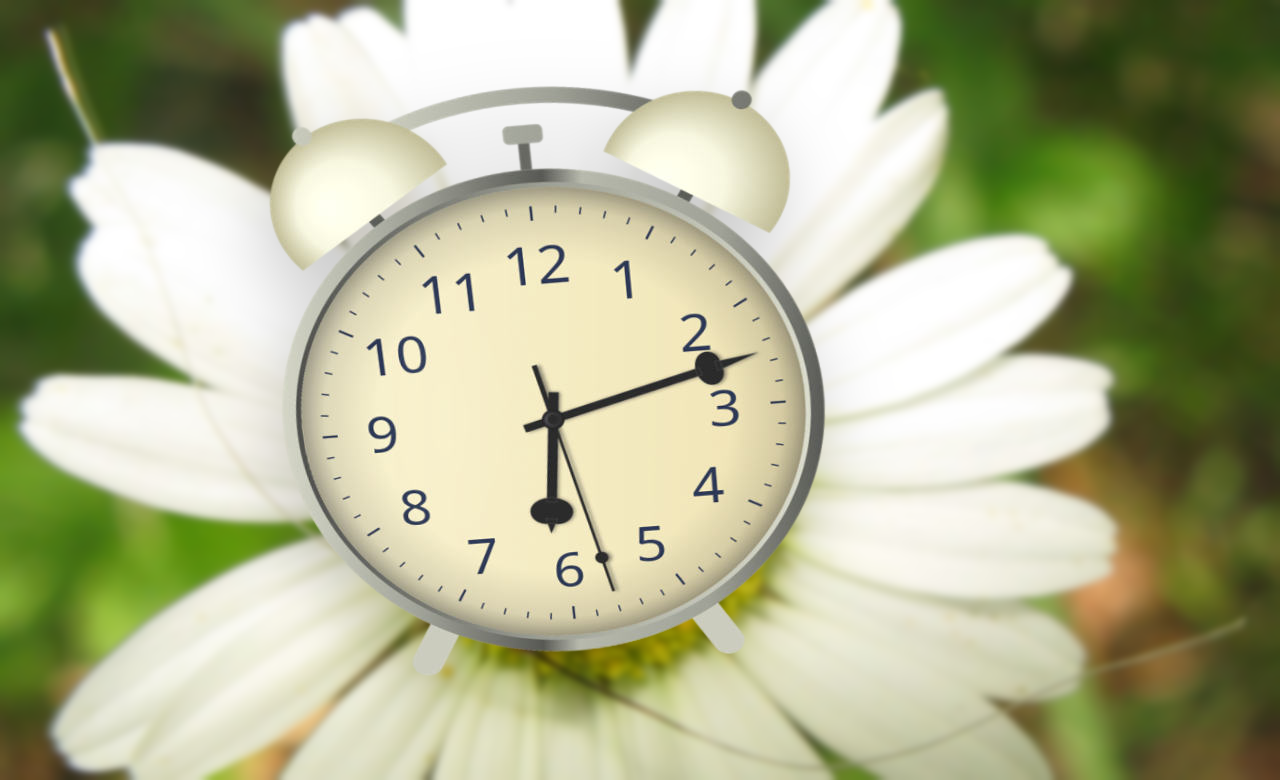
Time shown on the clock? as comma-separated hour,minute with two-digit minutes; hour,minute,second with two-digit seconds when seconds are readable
6,12,28
